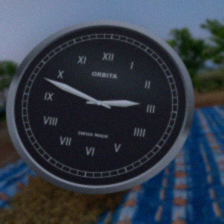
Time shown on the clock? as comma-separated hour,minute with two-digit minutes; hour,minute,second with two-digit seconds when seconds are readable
2,48
